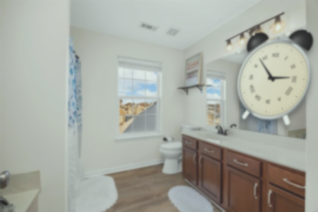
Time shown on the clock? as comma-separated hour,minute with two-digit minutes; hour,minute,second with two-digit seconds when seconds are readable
2,53
